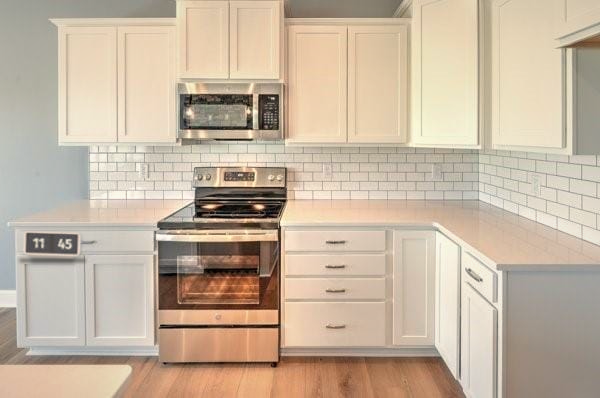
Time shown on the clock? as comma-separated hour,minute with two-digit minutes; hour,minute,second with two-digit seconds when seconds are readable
11,45
